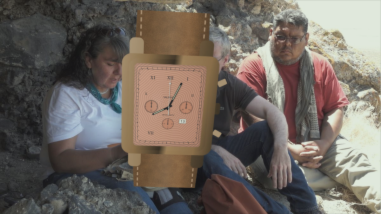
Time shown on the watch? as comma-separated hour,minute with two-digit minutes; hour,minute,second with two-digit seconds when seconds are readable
8,04
